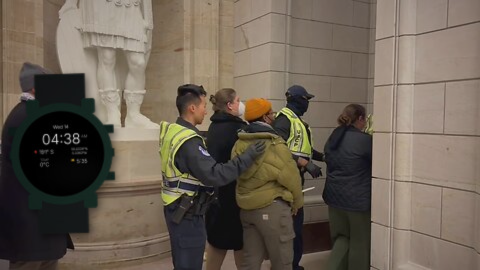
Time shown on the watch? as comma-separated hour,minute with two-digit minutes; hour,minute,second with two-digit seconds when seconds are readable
4,38
